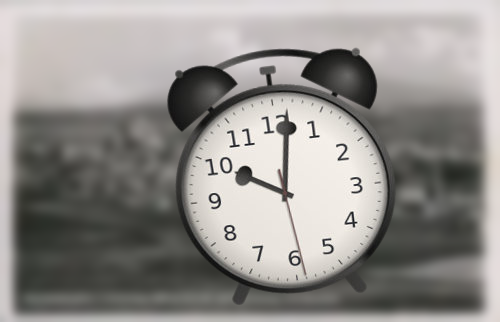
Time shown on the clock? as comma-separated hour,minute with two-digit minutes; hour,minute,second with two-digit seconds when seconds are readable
10,01,29
